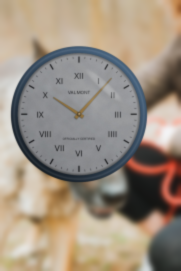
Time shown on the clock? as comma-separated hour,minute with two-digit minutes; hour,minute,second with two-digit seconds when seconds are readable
10,07
